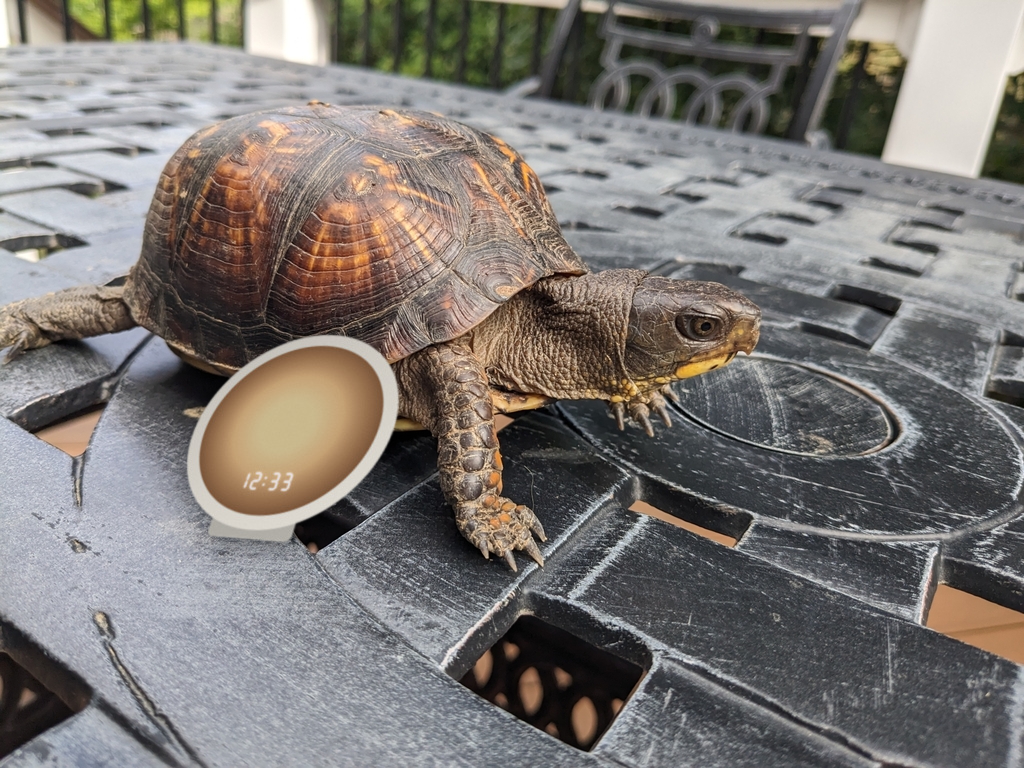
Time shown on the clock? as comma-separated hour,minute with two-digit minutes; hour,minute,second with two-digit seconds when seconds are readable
12,33
